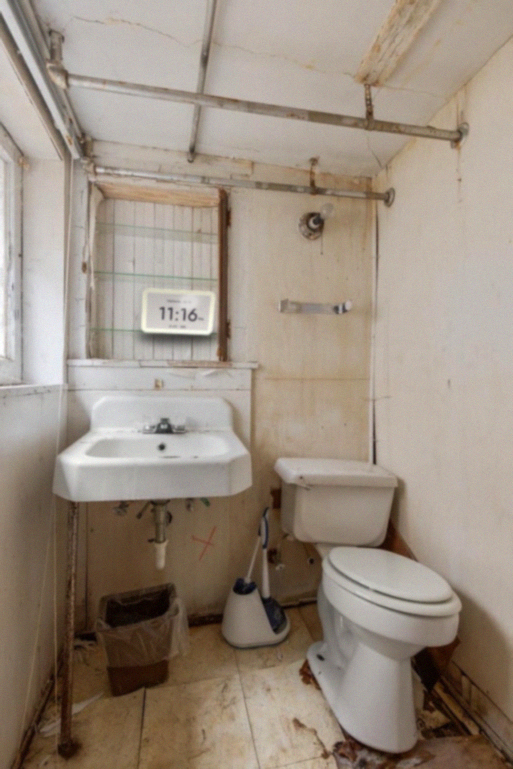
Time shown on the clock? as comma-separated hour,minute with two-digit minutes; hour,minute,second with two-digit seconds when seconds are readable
11,16
